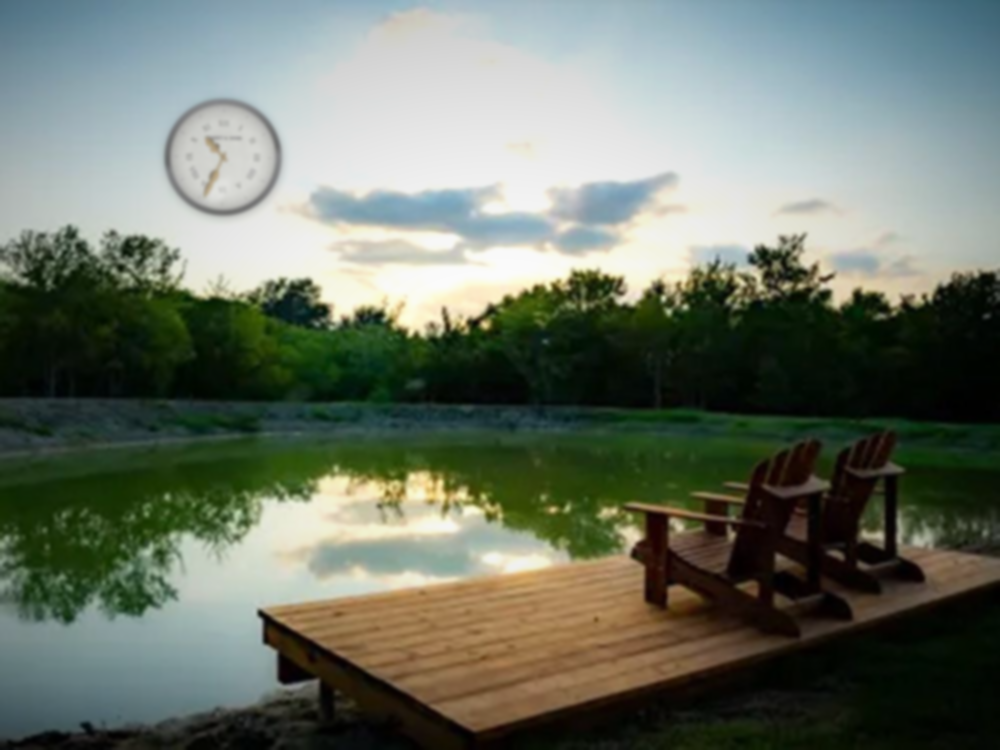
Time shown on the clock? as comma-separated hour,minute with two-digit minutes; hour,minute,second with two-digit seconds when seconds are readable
10,34
